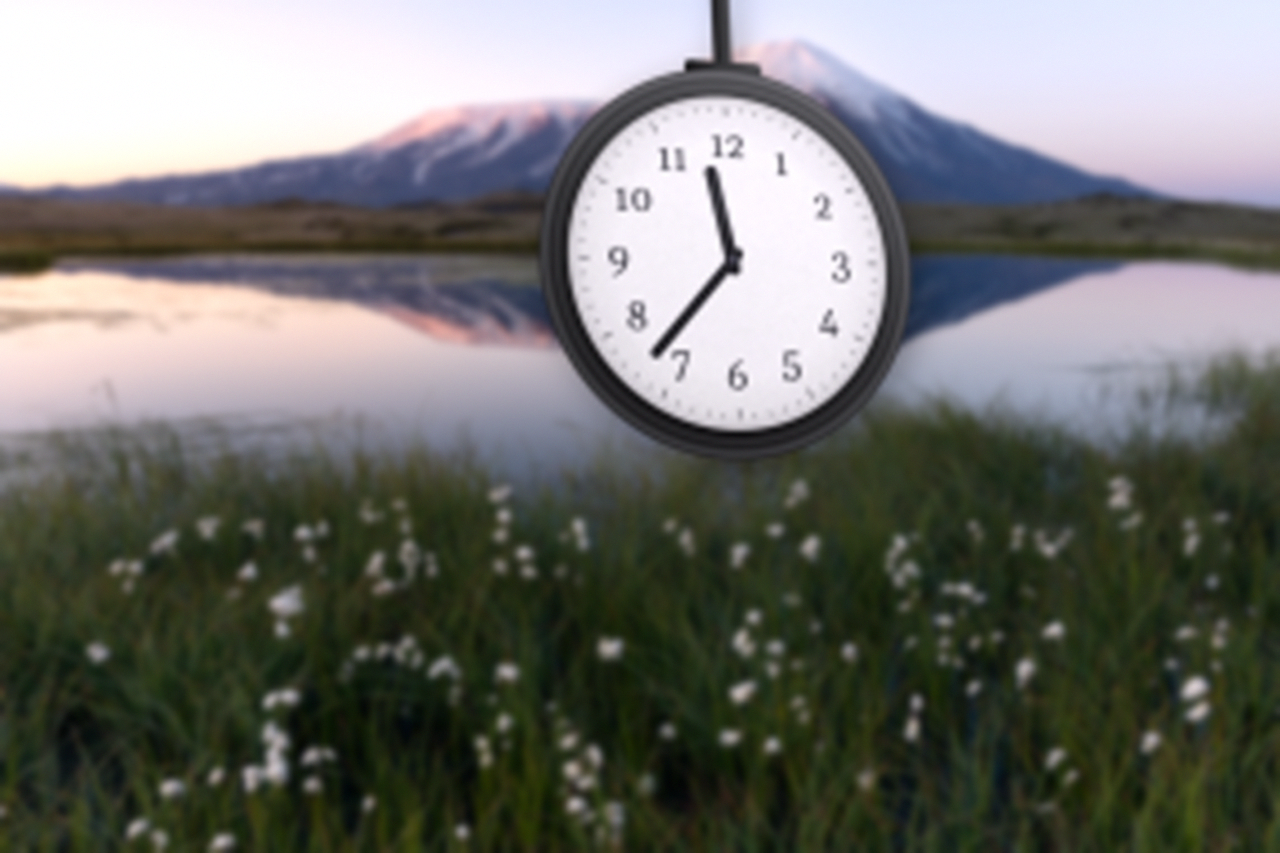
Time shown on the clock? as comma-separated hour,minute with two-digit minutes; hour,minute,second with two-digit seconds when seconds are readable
11,37
